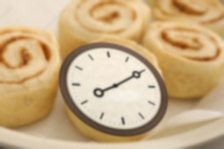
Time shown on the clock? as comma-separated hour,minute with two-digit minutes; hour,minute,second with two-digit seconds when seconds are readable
8,10
